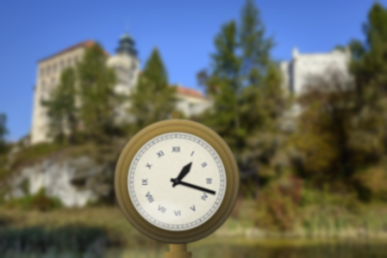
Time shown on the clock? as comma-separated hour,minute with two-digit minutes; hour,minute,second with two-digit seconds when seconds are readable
1,18
